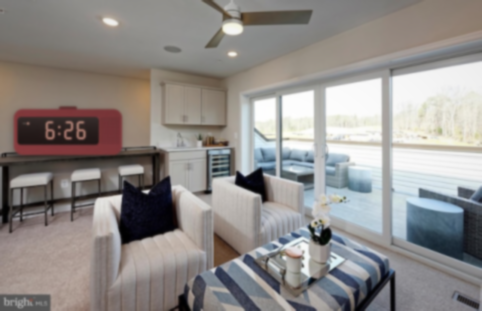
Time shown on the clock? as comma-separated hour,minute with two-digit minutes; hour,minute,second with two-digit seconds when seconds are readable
6,26
